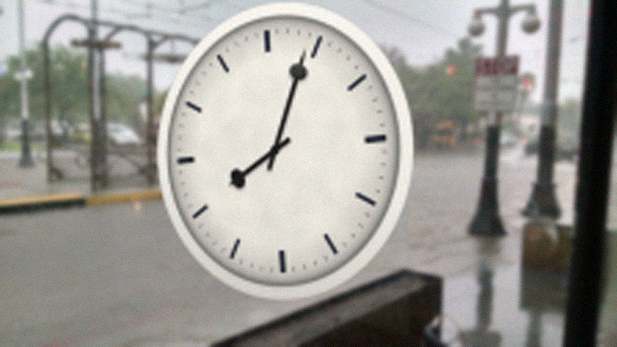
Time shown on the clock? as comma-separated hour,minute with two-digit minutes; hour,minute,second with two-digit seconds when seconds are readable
8,04
